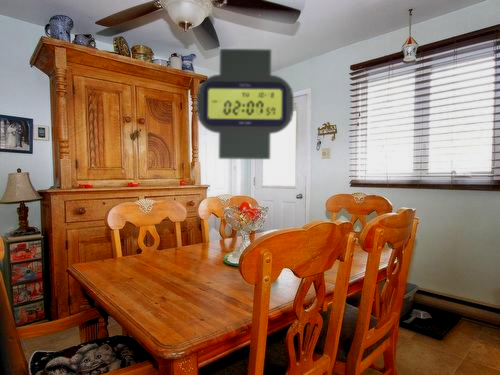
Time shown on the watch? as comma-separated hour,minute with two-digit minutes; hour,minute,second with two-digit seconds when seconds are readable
2,07
